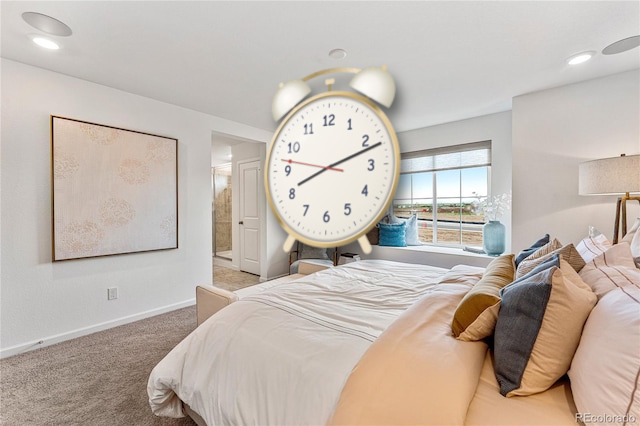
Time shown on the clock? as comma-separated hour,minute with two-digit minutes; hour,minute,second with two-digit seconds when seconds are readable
8,11,47
